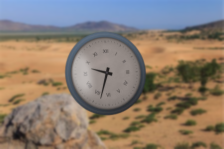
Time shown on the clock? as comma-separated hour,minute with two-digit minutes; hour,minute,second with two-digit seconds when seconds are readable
9,33
